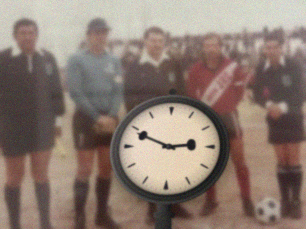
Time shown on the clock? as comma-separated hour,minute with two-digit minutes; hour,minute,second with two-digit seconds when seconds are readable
2,49
